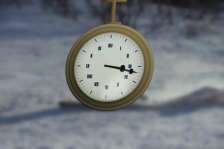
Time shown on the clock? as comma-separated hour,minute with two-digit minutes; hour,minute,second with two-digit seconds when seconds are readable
3,17
